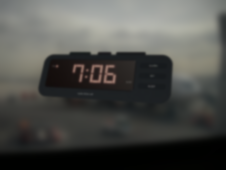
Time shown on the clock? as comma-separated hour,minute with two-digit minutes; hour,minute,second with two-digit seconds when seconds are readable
7,06
